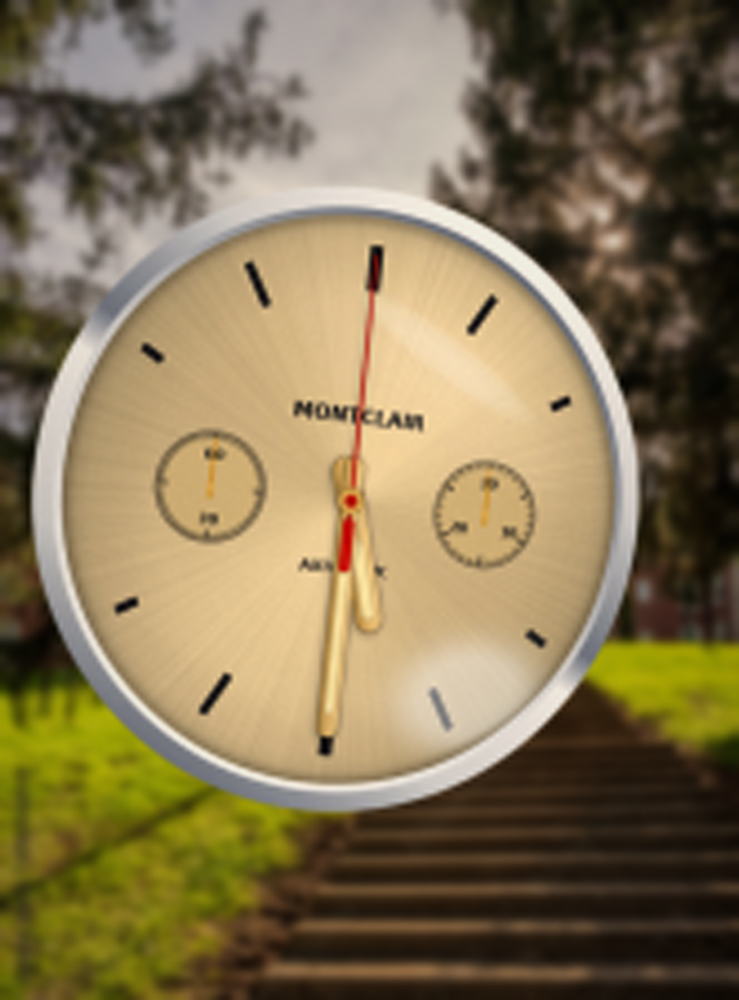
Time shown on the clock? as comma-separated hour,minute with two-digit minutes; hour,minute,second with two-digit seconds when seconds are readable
5,30
